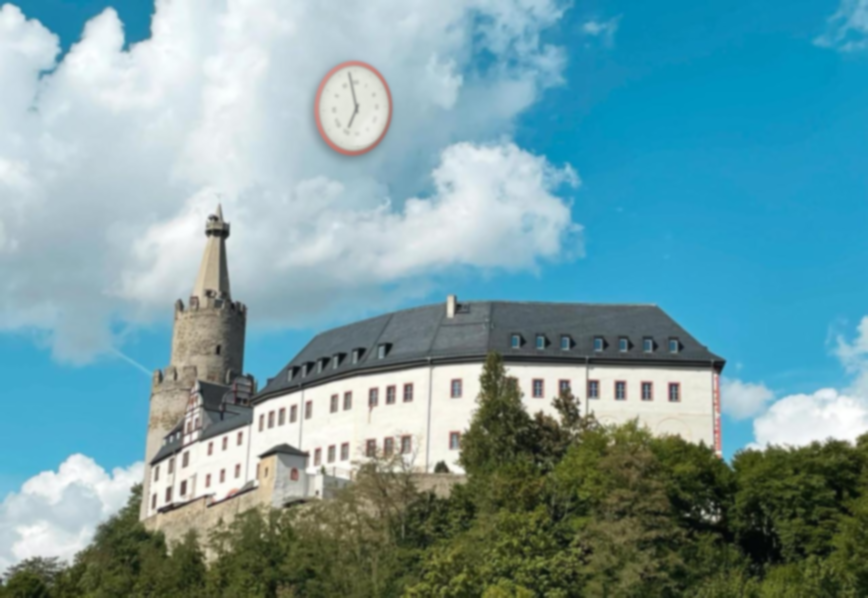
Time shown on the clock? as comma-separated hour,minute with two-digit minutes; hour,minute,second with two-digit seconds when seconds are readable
6,58
